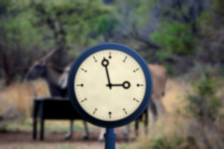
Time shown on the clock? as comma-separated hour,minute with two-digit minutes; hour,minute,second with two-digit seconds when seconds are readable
2,58
